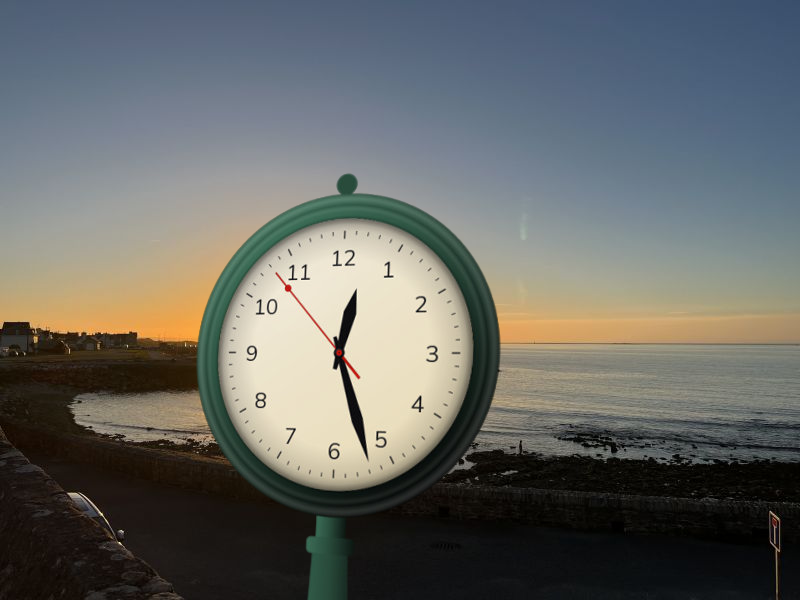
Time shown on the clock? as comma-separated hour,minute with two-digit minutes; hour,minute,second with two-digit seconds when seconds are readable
12,26,53
